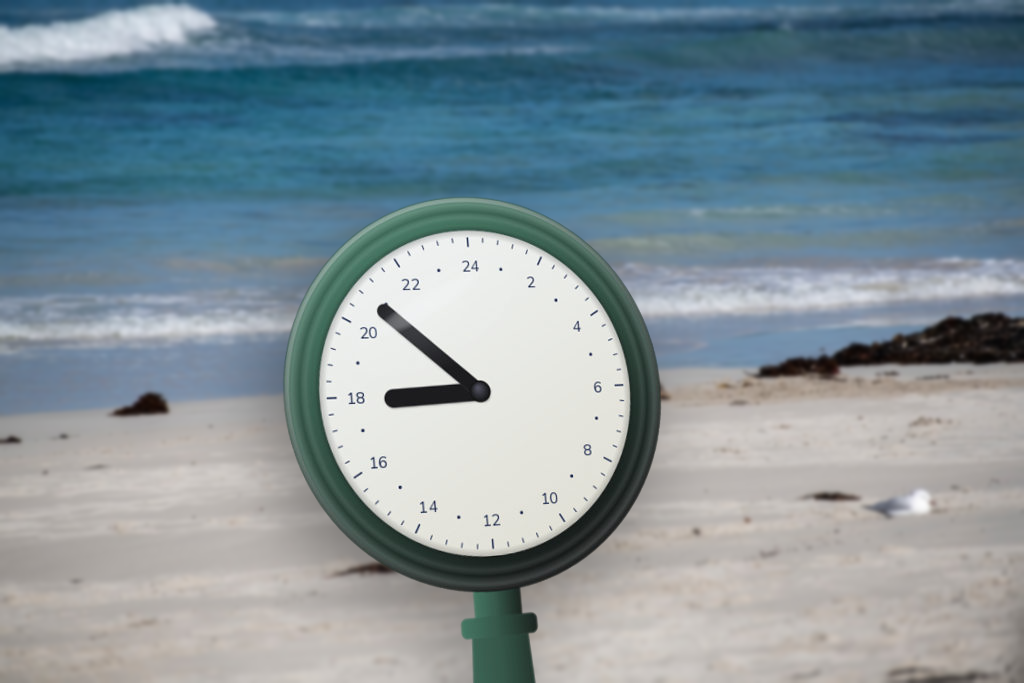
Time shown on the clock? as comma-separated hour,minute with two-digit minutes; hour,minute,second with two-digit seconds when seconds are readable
17,52
